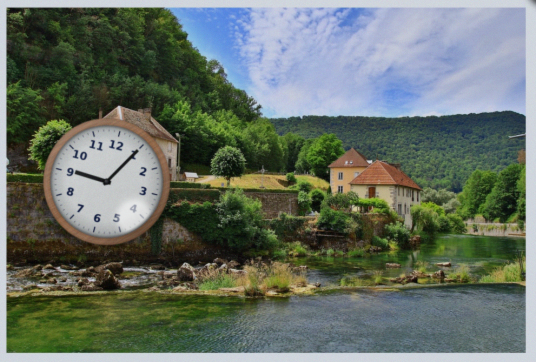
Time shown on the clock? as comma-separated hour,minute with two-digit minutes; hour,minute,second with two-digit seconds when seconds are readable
9,05
